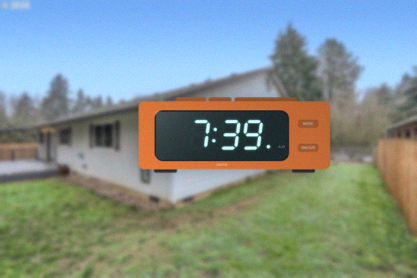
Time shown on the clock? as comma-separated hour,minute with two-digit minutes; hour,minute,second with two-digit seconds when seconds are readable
7,39
